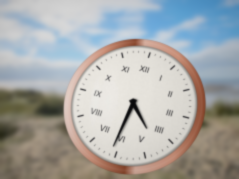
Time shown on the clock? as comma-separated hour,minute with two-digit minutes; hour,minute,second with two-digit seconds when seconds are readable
4,31
